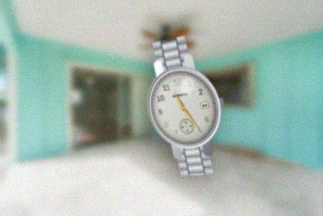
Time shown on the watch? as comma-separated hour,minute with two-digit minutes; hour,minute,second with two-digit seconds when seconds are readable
11,25
